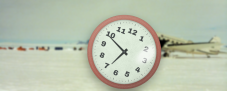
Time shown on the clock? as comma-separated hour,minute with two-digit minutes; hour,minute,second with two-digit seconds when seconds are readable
6,49
